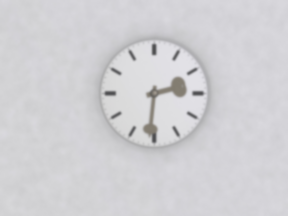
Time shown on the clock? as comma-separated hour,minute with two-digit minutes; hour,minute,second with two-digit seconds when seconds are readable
2,31
